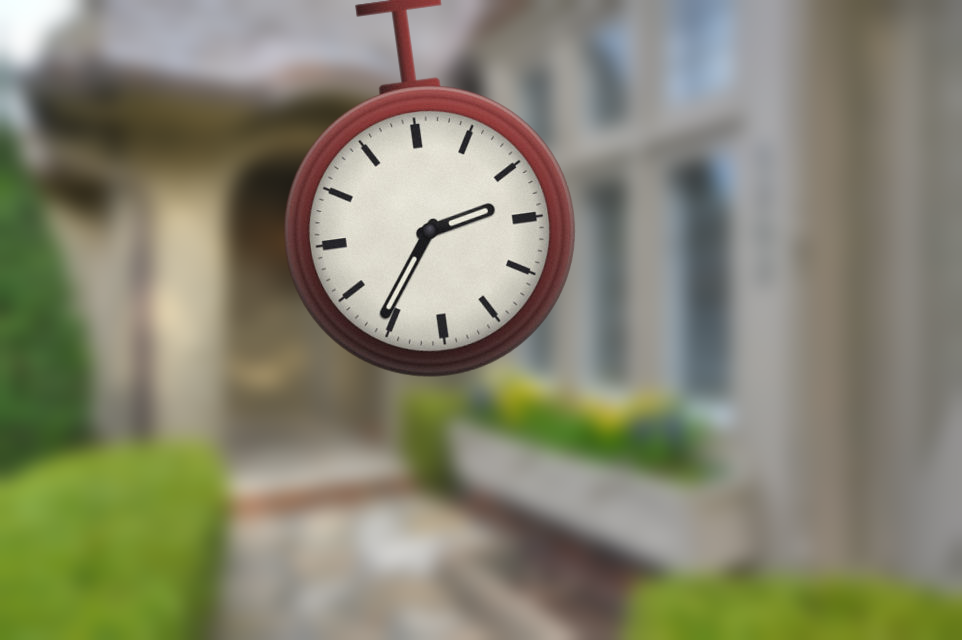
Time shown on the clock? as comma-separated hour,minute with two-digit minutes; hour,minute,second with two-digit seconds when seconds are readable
2,36
